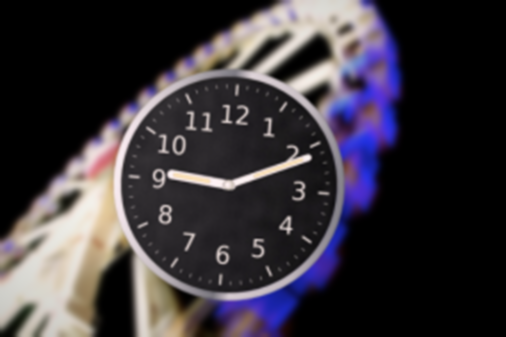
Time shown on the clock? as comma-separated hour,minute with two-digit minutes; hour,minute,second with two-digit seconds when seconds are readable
9,11
